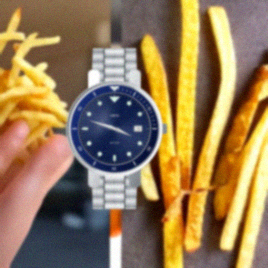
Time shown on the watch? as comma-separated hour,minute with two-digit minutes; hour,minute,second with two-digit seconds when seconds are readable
3,48
